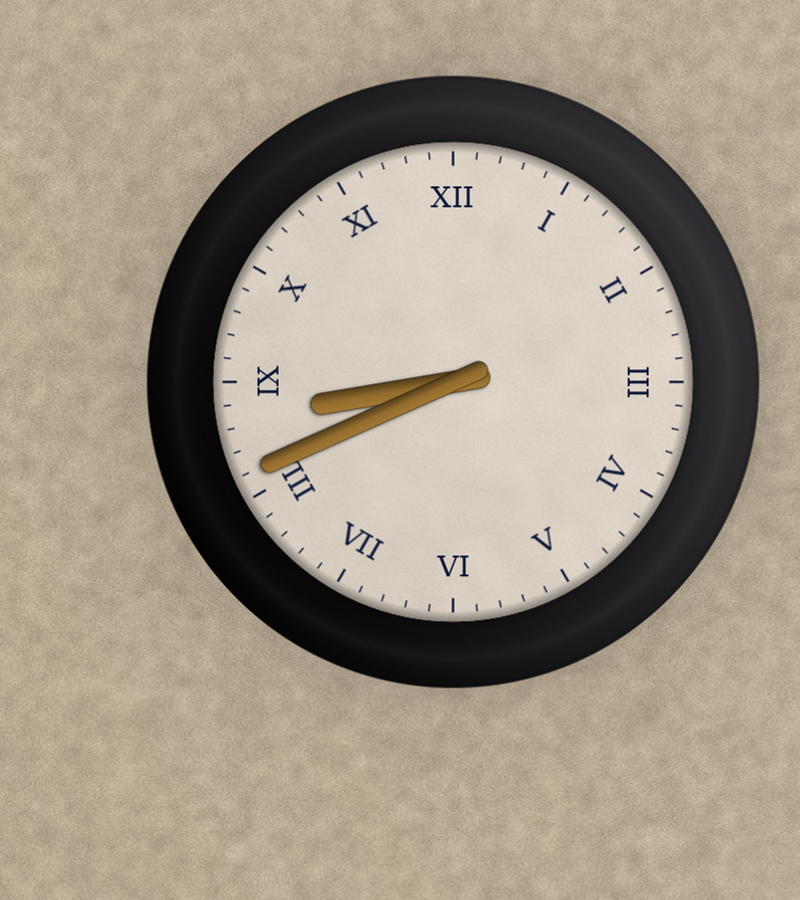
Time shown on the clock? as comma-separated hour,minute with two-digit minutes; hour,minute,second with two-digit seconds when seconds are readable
8,41
